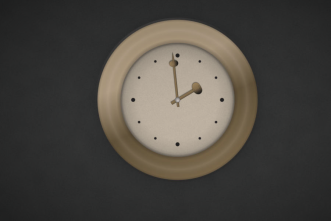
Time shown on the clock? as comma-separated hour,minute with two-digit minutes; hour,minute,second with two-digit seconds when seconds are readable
1,59
